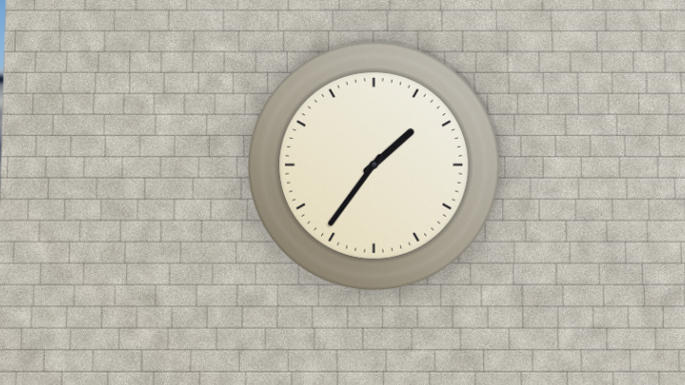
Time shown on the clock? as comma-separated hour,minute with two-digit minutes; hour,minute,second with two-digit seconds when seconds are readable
1,36
